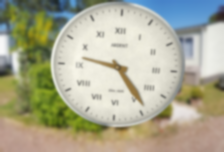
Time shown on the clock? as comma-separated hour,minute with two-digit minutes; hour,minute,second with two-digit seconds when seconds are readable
9,24
